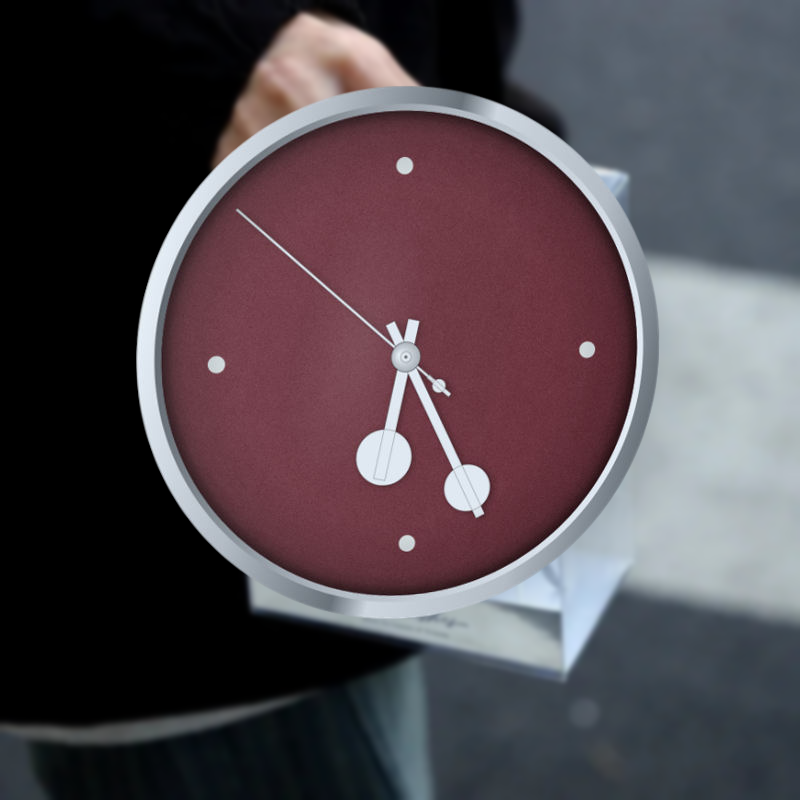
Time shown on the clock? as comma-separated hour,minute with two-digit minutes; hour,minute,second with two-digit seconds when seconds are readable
6,25,52
